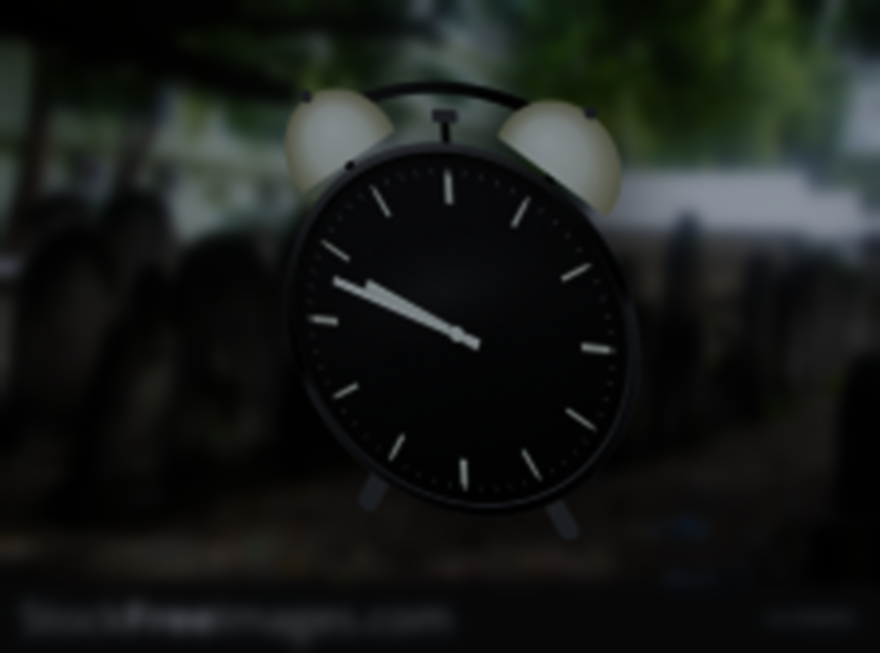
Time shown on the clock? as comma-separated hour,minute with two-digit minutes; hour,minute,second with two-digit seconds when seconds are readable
9,48
